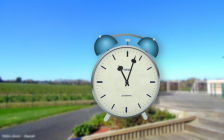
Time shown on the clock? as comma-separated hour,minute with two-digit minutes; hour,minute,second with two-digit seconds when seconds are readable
11,03
